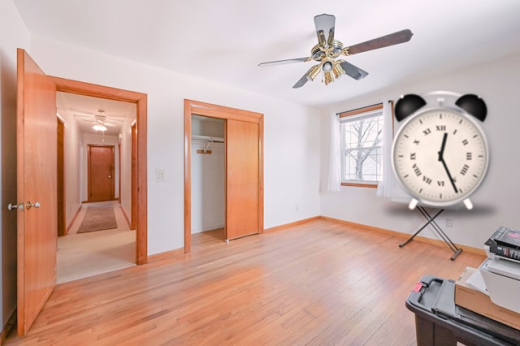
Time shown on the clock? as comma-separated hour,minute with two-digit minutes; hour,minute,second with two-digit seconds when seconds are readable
12,26
